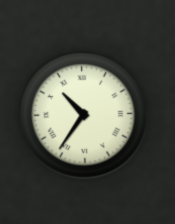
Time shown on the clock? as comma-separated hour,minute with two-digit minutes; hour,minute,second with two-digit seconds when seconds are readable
10,36
